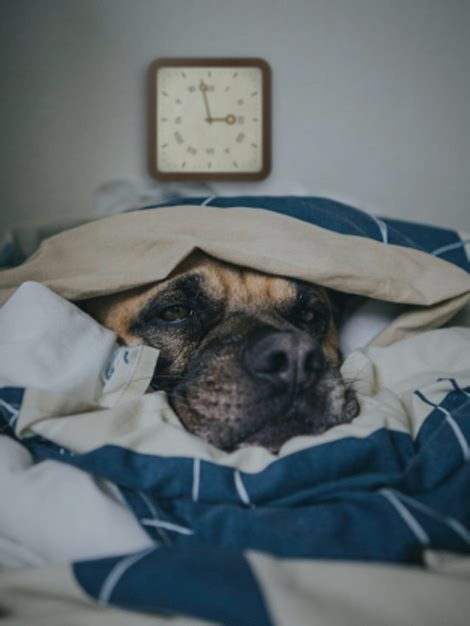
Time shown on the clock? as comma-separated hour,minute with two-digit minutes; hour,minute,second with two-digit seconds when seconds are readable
2,58
